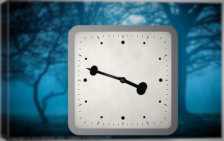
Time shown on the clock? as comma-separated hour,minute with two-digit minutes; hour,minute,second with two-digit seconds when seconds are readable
3,48
